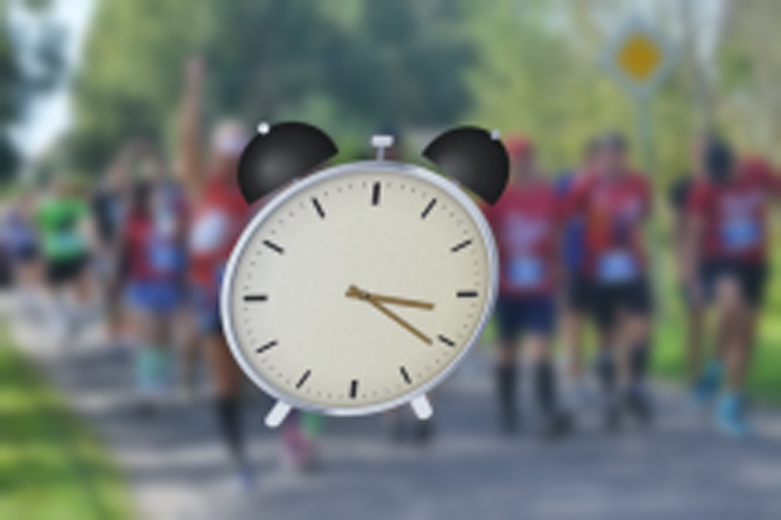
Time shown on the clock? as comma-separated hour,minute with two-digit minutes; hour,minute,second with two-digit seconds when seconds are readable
3,21
